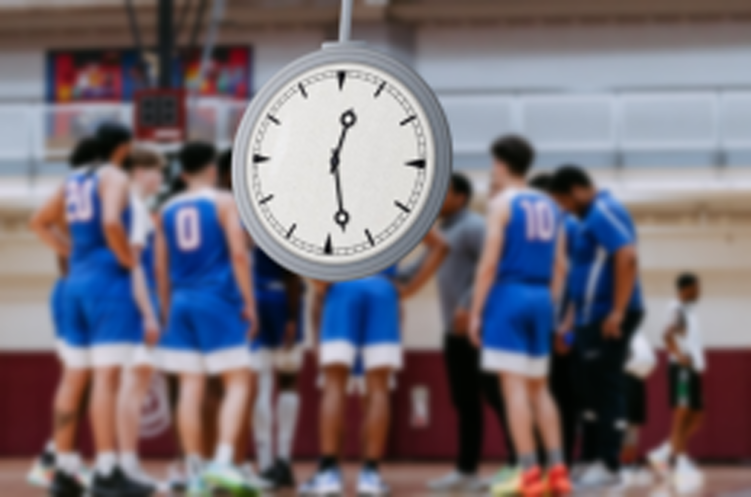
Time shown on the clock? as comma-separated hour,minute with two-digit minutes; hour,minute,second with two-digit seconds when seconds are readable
12,28
